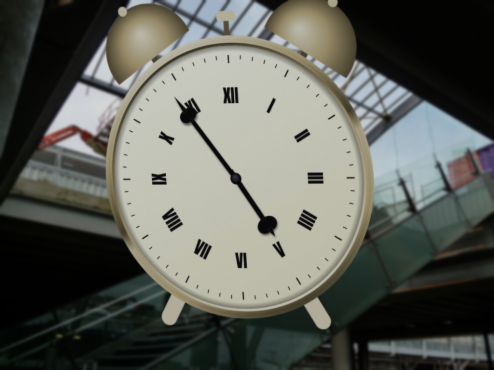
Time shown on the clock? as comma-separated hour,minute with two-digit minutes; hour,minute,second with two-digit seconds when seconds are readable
4,54
